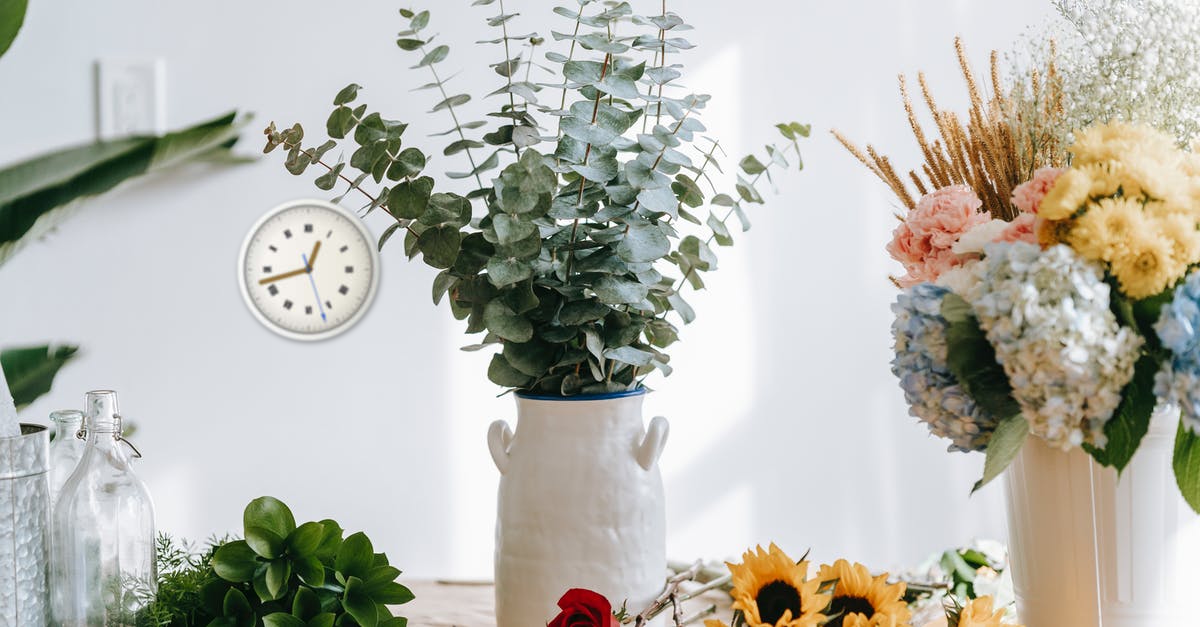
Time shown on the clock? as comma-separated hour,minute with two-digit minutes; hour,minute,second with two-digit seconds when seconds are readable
12,42,27
